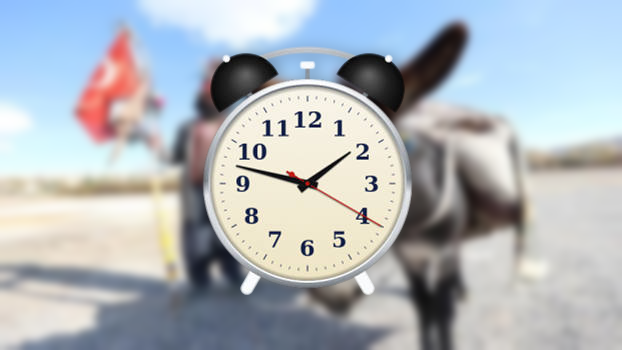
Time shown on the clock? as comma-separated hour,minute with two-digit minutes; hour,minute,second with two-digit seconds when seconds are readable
1,47,20
